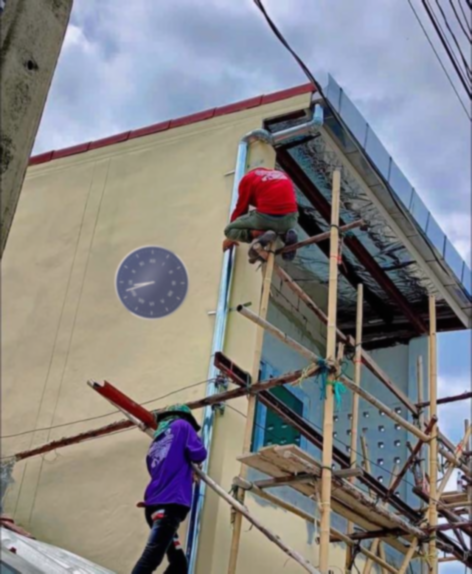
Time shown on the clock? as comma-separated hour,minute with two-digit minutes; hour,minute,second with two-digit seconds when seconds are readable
8,42
